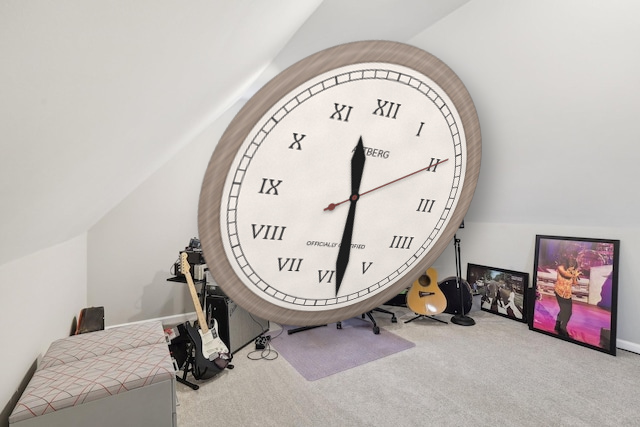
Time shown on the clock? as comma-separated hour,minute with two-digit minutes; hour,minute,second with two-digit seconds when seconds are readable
11,28,10
